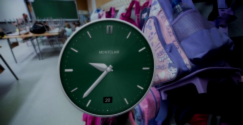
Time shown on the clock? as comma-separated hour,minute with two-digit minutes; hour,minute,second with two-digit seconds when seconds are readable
9,37
